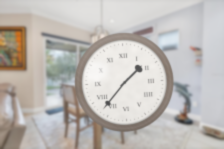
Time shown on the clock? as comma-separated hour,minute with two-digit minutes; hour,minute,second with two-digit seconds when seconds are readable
1,37
